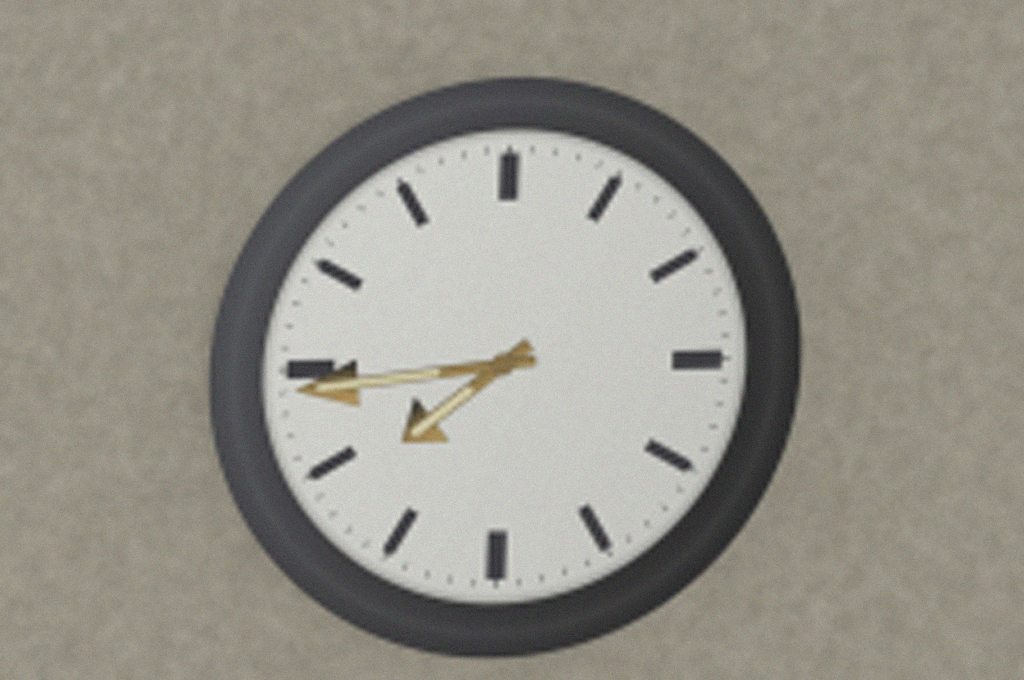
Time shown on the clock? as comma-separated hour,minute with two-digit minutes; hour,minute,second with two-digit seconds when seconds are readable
7,44
